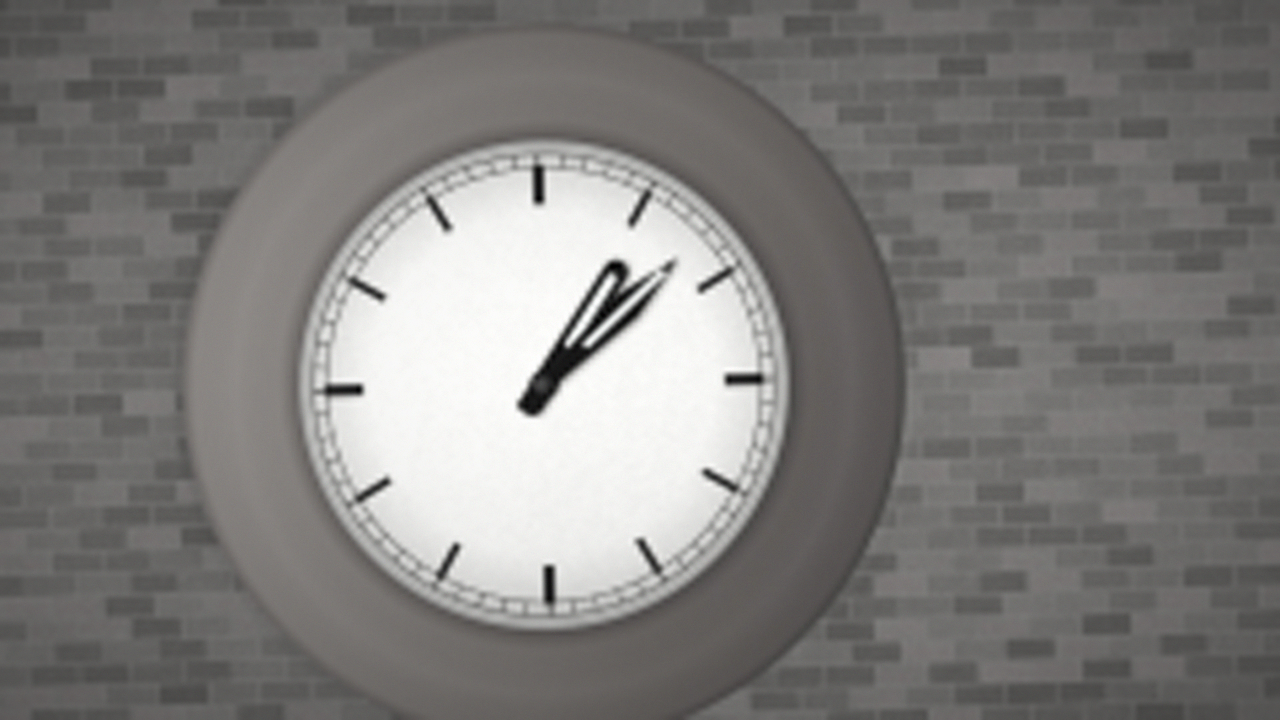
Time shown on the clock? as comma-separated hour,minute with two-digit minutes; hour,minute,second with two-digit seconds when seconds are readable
1,08
